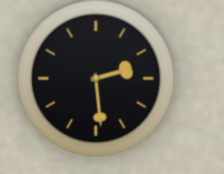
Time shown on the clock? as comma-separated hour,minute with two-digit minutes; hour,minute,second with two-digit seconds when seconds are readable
2,29
